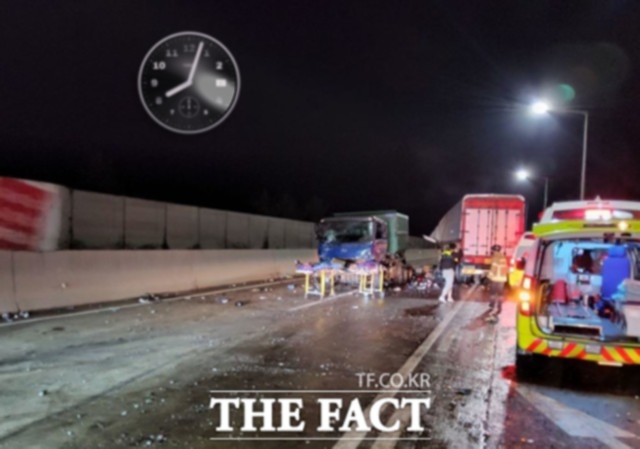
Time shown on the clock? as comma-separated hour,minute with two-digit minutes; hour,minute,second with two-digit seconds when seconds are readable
8,03
